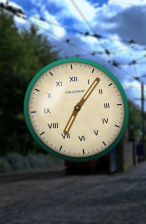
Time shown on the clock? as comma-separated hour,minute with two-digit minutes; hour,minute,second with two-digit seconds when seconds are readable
7,07
